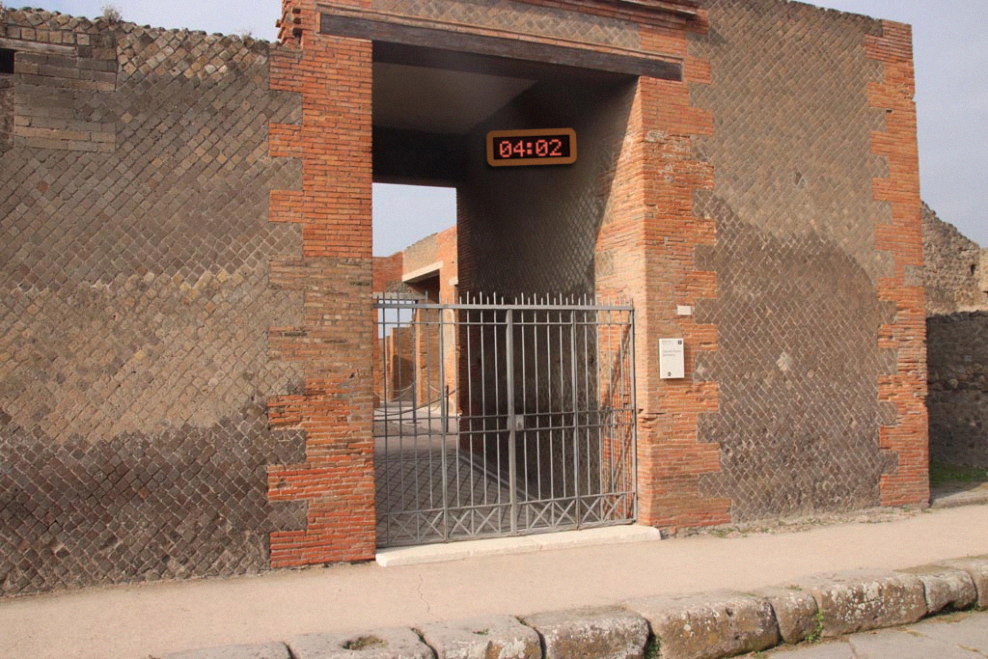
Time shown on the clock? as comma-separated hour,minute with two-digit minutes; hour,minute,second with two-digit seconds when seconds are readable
4,02
